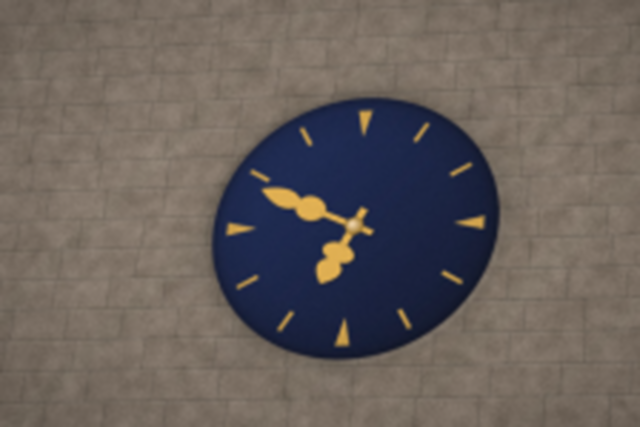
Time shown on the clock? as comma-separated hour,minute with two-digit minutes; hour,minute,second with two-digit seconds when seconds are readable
6,49
